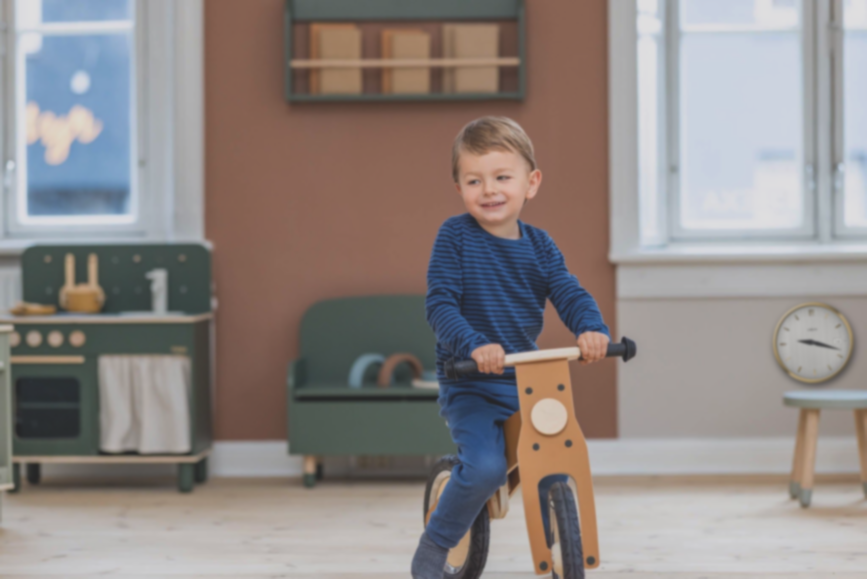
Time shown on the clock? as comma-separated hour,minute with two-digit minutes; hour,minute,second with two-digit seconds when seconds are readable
9,18
